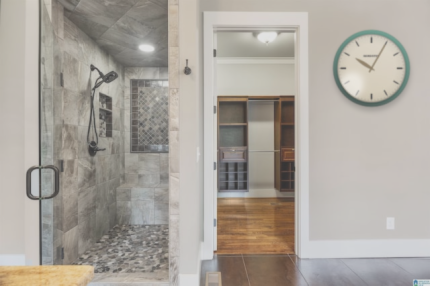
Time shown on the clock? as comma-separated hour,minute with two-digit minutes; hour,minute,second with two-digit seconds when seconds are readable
10,05
